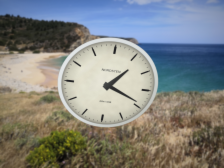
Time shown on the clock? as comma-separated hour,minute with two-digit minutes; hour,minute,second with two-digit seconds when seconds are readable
1,19
